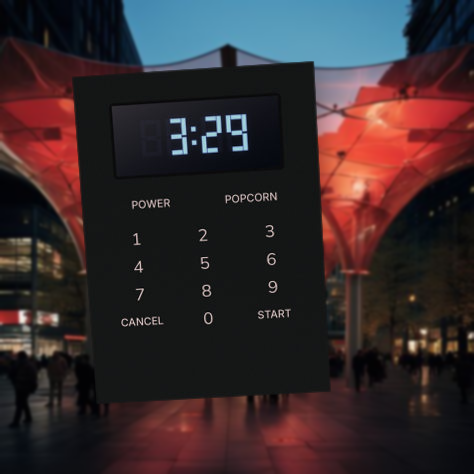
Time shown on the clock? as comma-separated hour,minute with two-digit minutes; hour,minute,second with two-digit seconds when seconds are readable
3,29
